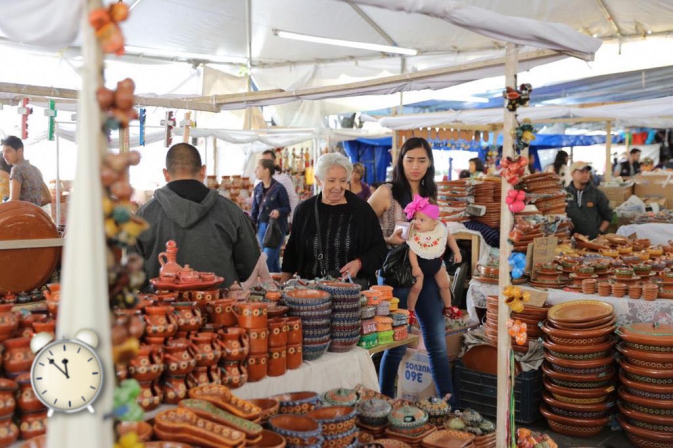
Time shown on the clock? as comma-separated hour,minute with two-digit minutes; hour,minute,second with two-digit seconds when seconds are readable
11,53
